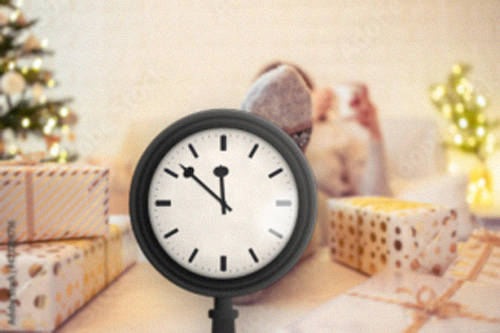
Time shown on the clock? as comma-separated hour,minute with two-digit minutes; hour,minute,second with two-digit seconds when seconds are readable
11,52
